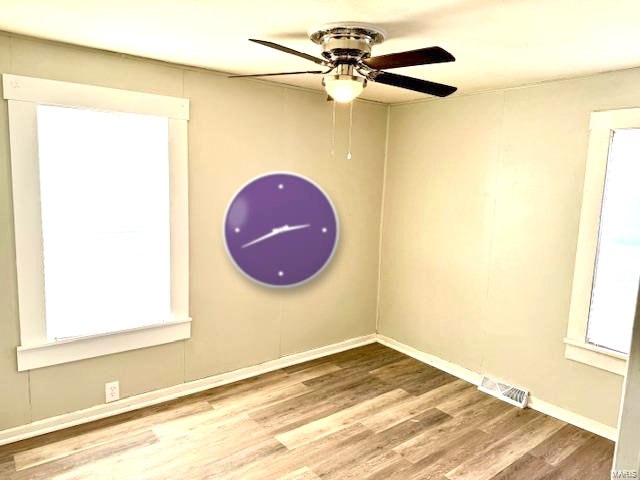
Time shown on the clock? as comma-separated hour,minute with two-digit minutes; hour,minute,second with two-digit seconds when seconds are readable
2,41
